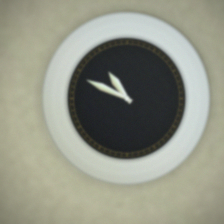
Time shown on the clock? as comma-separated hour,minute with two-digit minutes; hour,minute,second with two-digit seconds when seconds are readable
10,49
